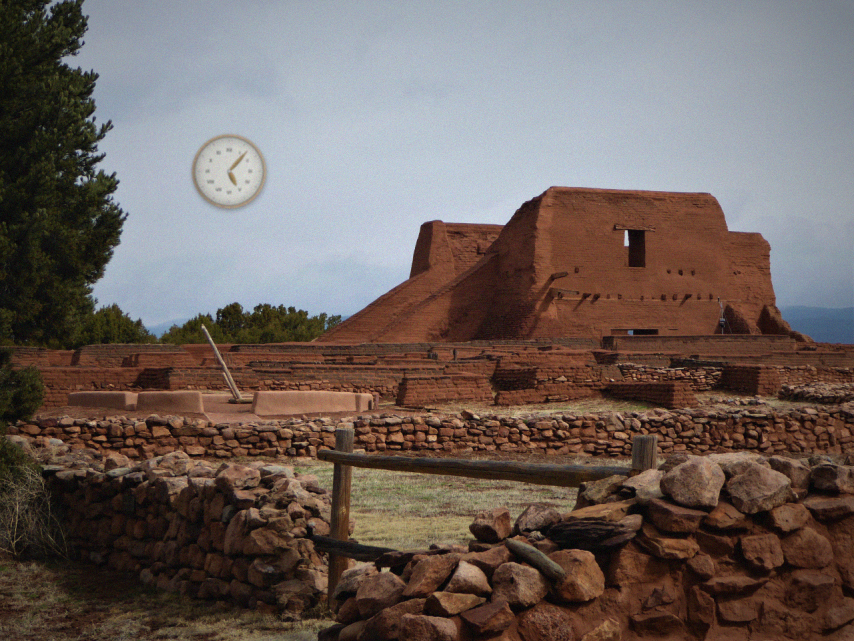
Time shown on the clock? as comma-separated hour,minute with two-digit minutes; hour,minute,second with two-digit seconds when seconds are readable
5,07
